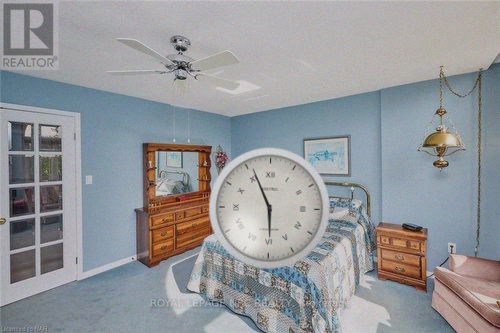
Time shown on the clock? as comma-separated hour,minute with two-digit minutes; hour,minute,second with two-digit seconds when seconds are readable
5,56
